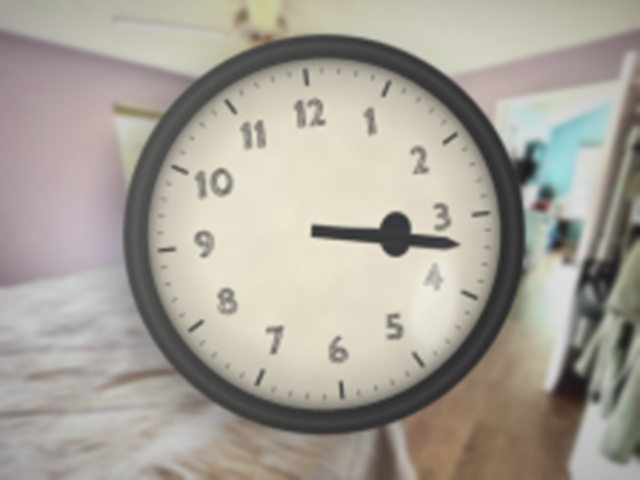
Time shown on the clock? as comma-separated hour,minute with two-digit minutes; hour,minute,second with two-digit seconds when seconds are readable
3,17
